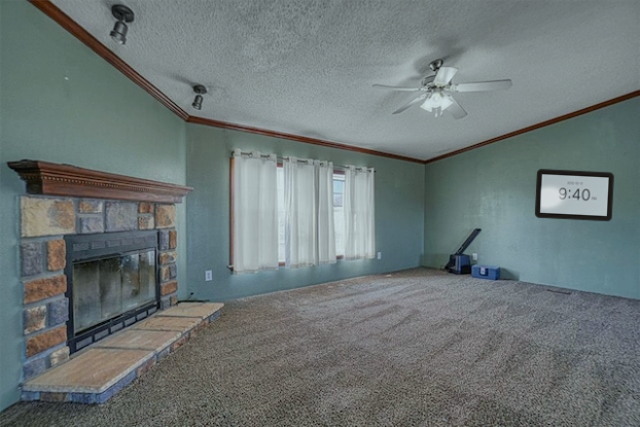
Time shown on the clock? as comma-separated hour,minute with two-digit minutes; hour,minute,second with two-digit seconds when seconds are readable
9,40
